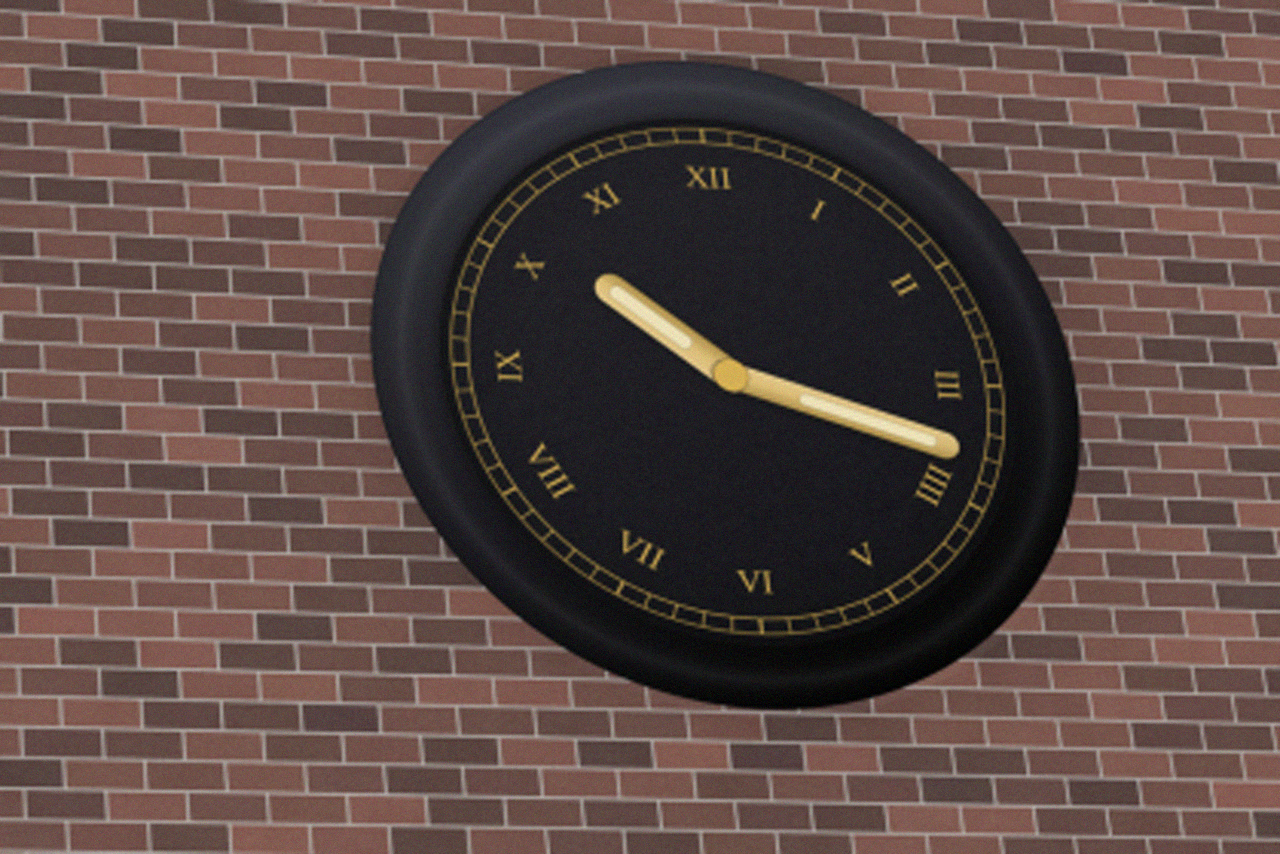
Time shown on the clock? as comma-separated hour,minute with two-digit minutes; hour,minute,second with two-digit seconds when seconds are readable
10,18
